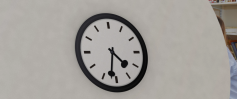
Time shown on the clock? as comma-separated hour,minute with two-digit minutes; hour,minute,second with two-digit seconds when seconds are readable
4,32
